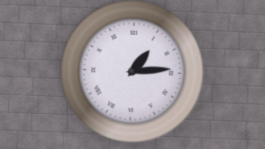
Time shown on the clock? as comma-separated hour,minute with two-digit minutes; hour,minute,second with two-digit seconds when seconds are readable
1,14
